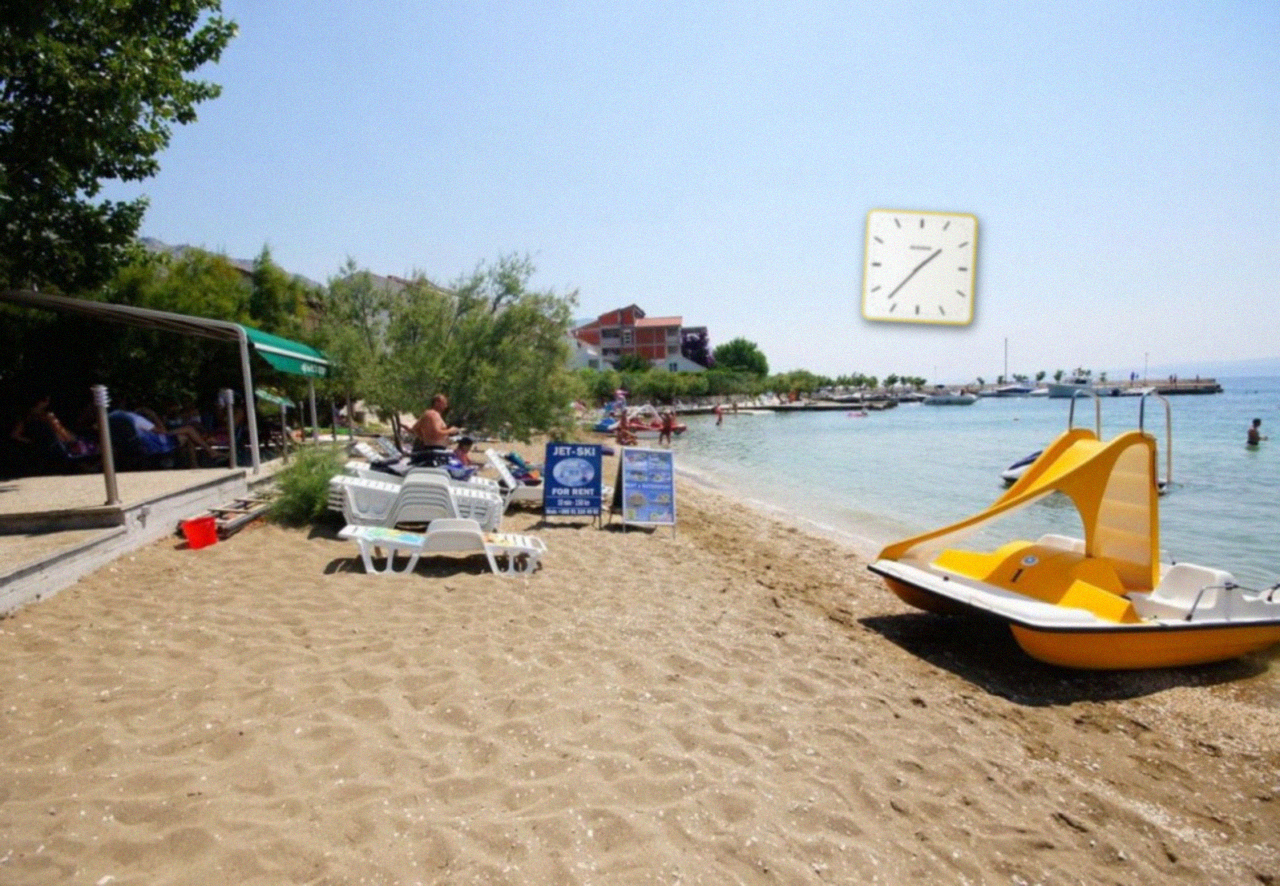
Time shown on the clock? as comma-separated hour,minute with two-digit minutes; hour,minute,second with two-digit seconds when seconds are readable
1,37
